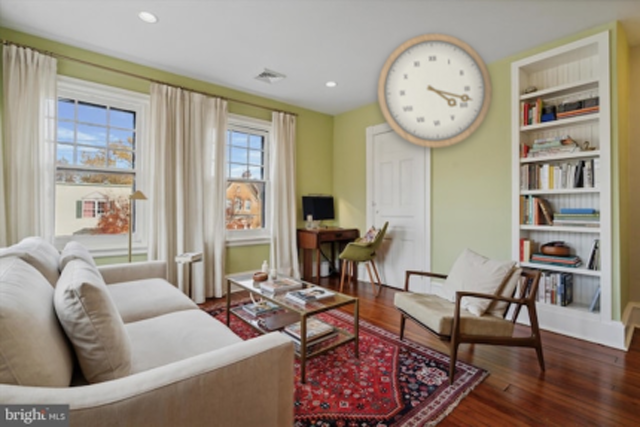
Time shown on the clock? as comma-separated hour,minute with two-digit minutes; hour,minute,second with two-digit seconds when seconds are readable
4,18
